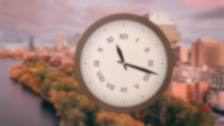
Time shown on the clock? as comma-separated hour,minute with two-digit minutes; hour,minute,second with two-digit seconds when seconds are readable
11,18
